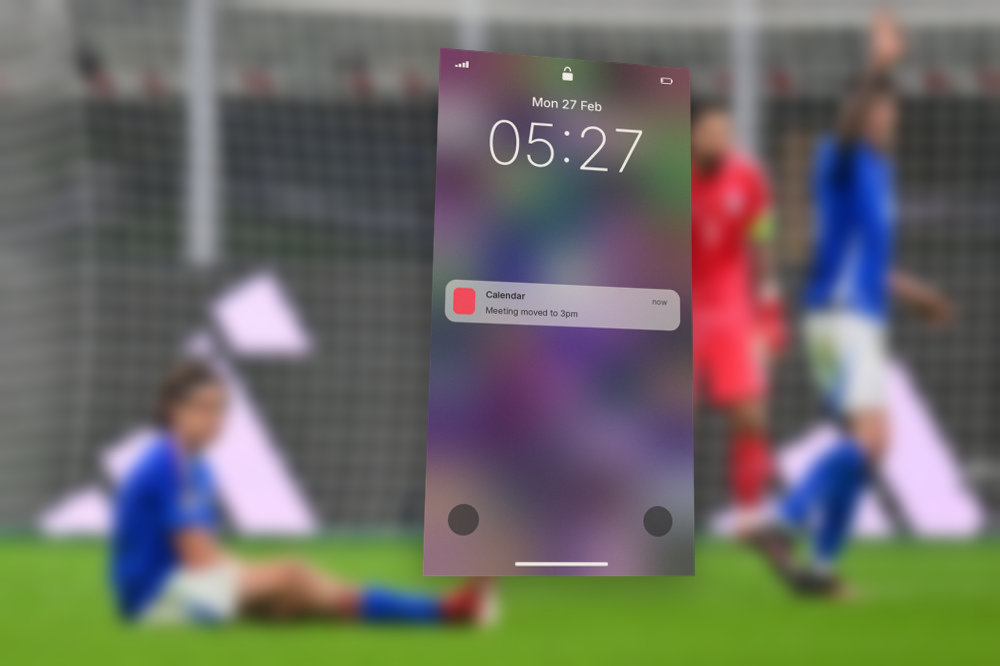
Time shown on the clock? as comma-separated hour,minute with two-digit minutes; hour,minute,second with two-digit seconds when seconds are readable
5,27
